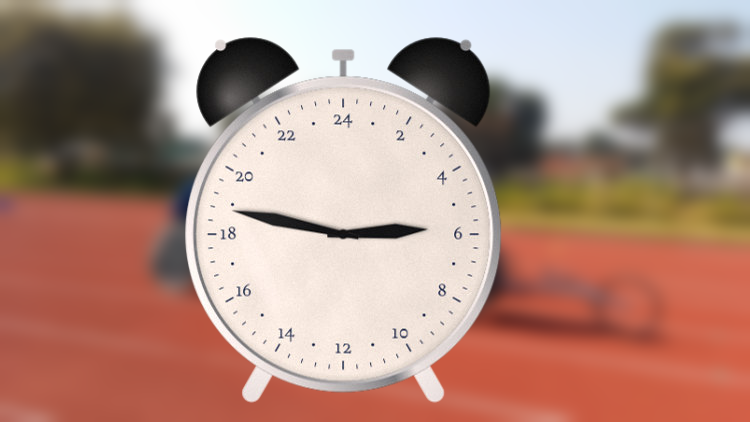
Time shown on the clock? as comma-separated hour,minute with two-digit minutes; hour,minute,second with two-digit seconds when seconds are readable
5,47
